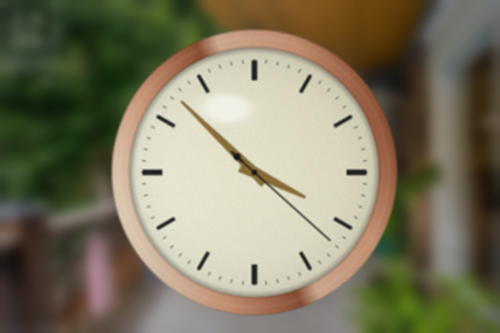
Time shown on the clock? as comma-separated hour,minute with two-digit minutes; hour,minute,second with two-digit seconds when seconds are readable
3,52,22
